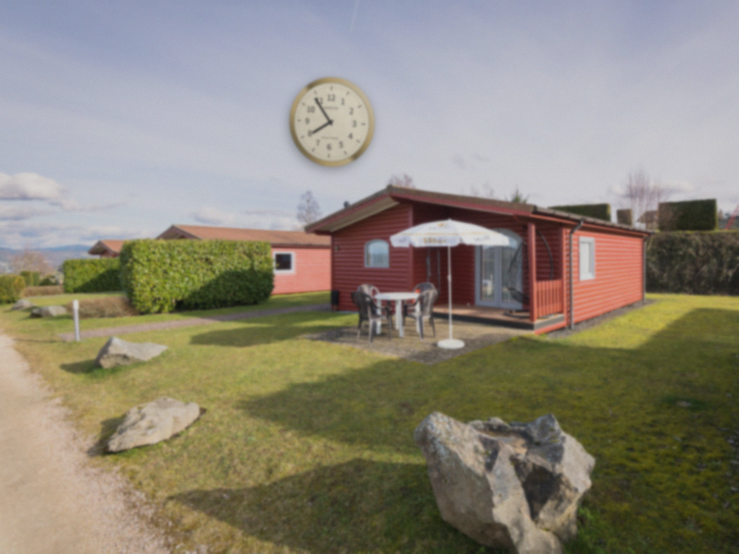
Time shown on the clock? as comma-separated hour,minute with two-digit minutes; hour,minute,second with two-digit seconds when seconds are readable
7,54
